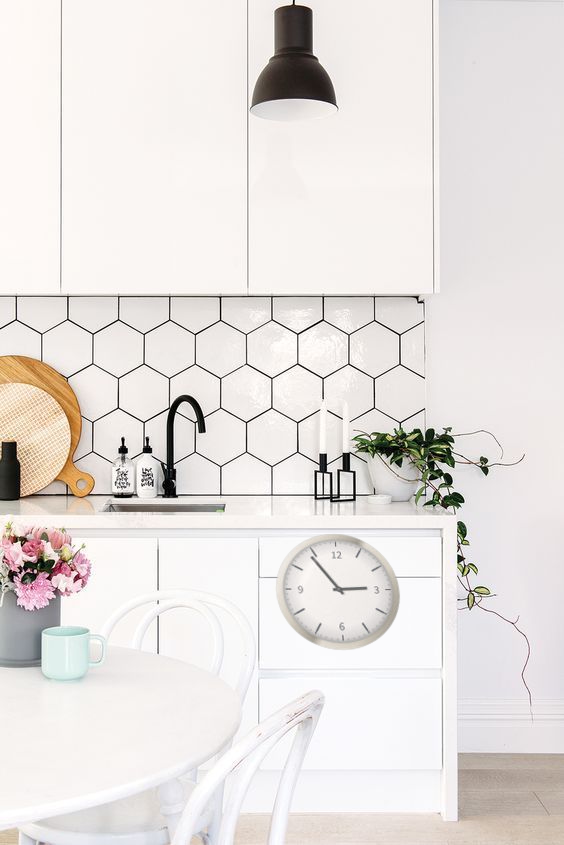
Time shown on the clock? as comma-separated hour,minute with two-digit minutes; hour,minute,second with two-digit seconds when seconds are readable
2,54
